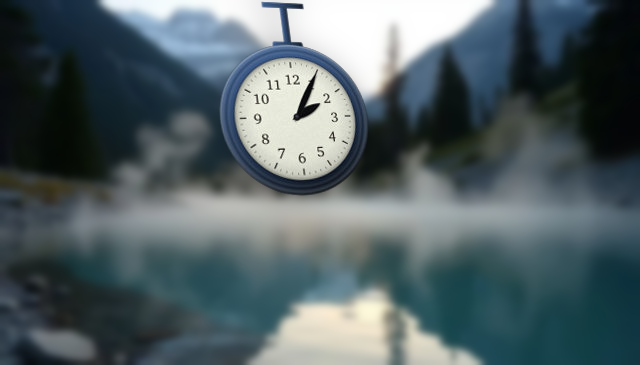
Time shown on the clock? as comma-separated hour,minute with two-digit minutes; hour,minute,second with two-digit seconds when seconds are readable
2,05
